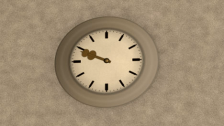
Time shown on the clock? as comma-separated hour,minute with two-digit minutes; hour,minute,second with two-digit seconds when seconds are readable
9,49
